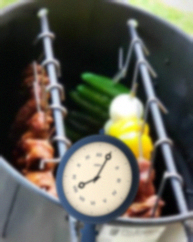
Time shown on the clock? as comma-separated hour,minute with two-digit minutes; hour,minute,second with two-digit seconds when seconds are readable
8,04
